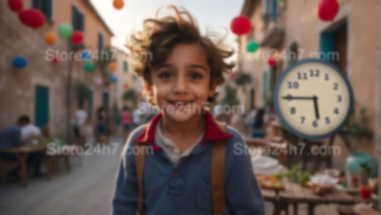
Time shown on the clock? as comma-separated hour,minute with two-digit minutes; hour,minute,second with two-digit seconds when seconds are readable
5,45
